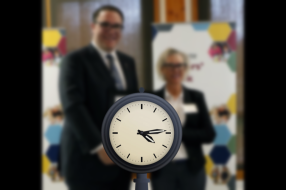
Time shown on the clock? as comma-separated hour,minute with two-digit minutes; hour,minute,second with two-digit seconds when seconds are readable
4,14
